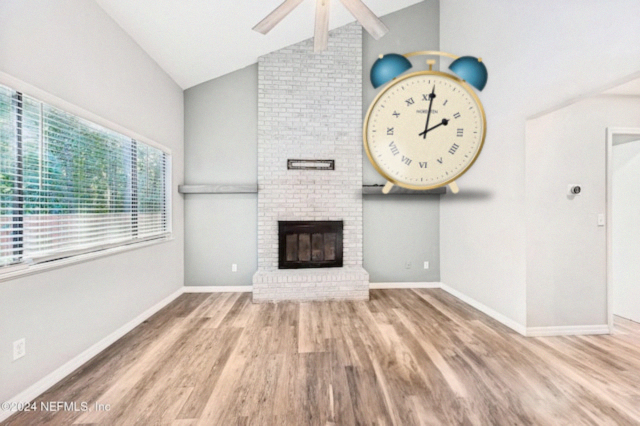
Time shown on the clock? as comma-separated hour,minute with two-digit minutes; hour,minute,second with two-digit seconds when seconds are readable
2,01
